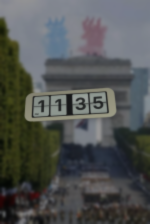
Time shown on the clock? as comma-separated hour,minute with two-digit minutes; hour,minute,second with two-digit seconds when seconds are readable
11,35
